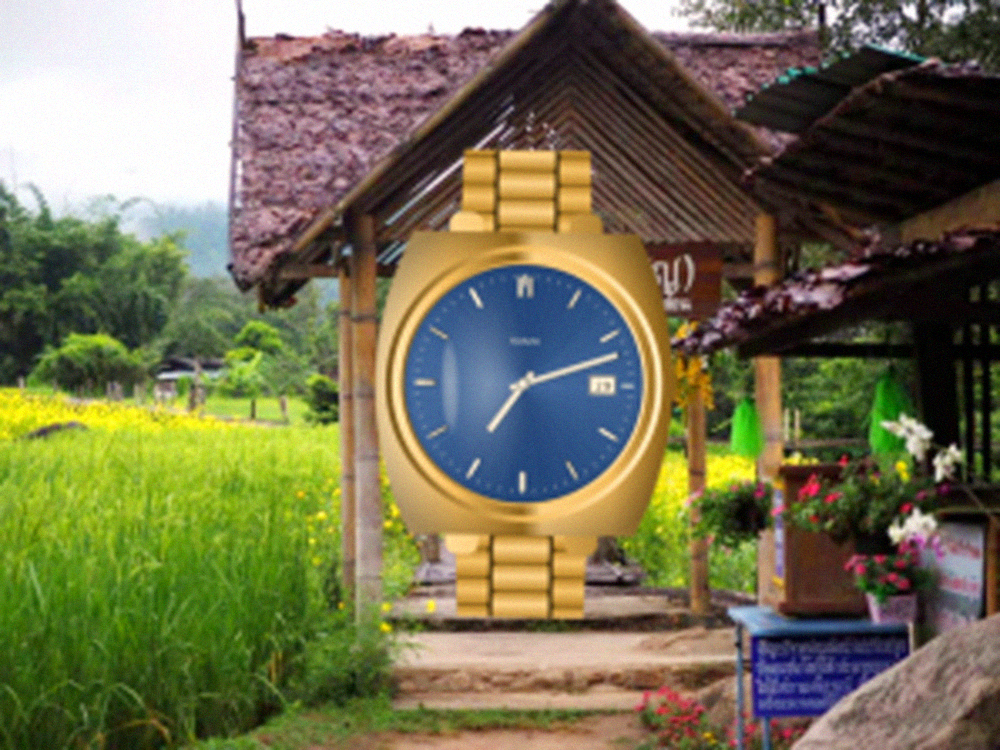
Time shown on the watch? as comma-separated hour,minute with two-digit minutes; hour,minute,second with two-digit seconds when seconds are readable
7,12
